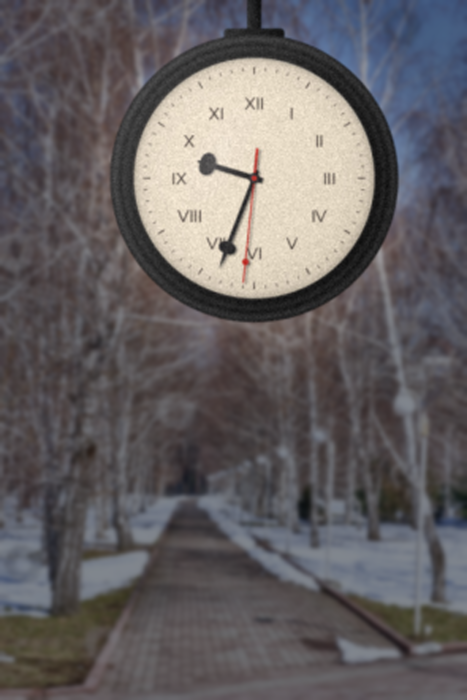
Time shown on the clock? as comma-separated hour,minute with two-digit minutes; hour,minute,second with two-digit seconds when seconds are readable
9,33,31
